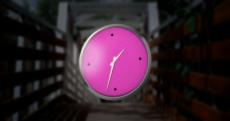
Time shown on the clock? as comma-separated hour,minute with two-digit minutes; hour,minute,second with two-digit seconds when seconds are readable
1,33
